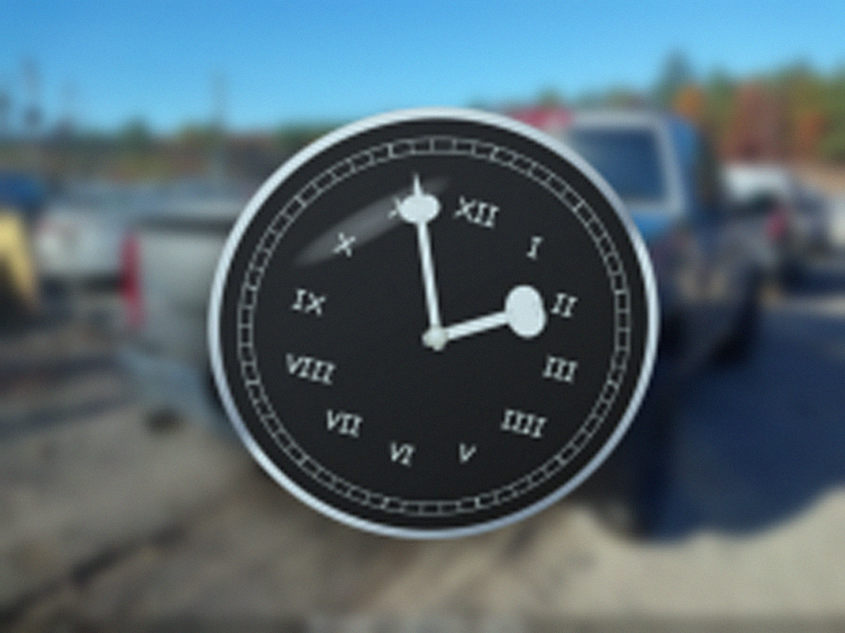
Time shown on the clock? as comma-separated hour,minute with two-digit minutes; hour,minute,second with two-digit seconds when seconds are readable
1,56
